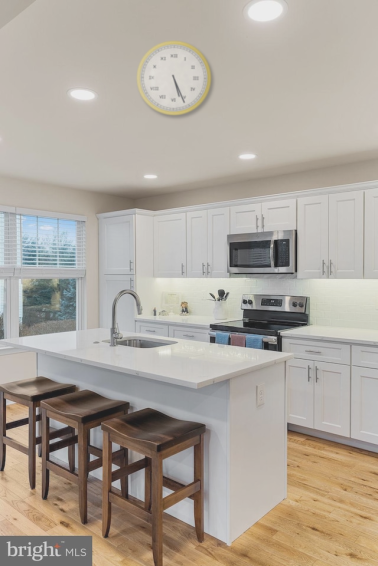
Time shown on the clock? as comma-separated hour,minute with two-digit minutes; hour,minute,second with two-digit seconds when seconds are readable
5,26
